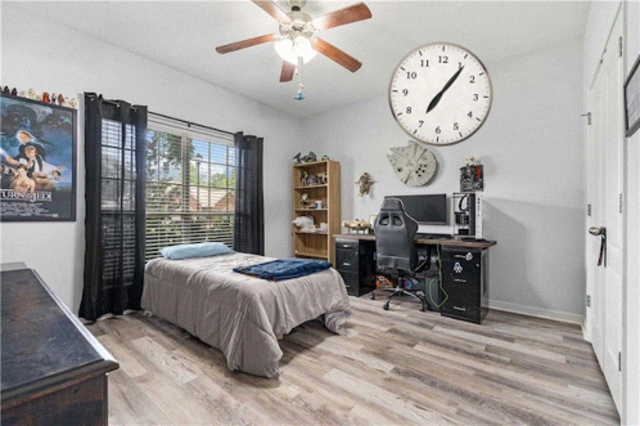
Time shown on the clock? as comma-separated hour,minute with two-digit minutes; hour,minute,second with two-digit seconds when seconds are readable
7,06
